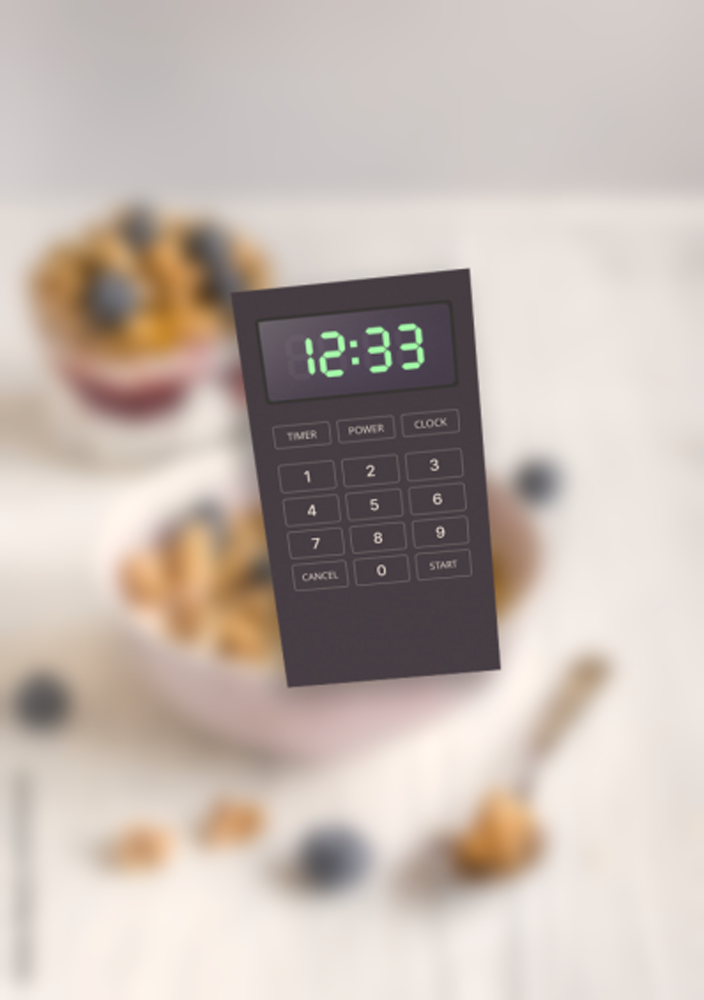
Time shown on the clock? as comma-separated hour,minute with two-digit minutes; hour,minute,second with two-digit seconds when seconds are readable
12,33
